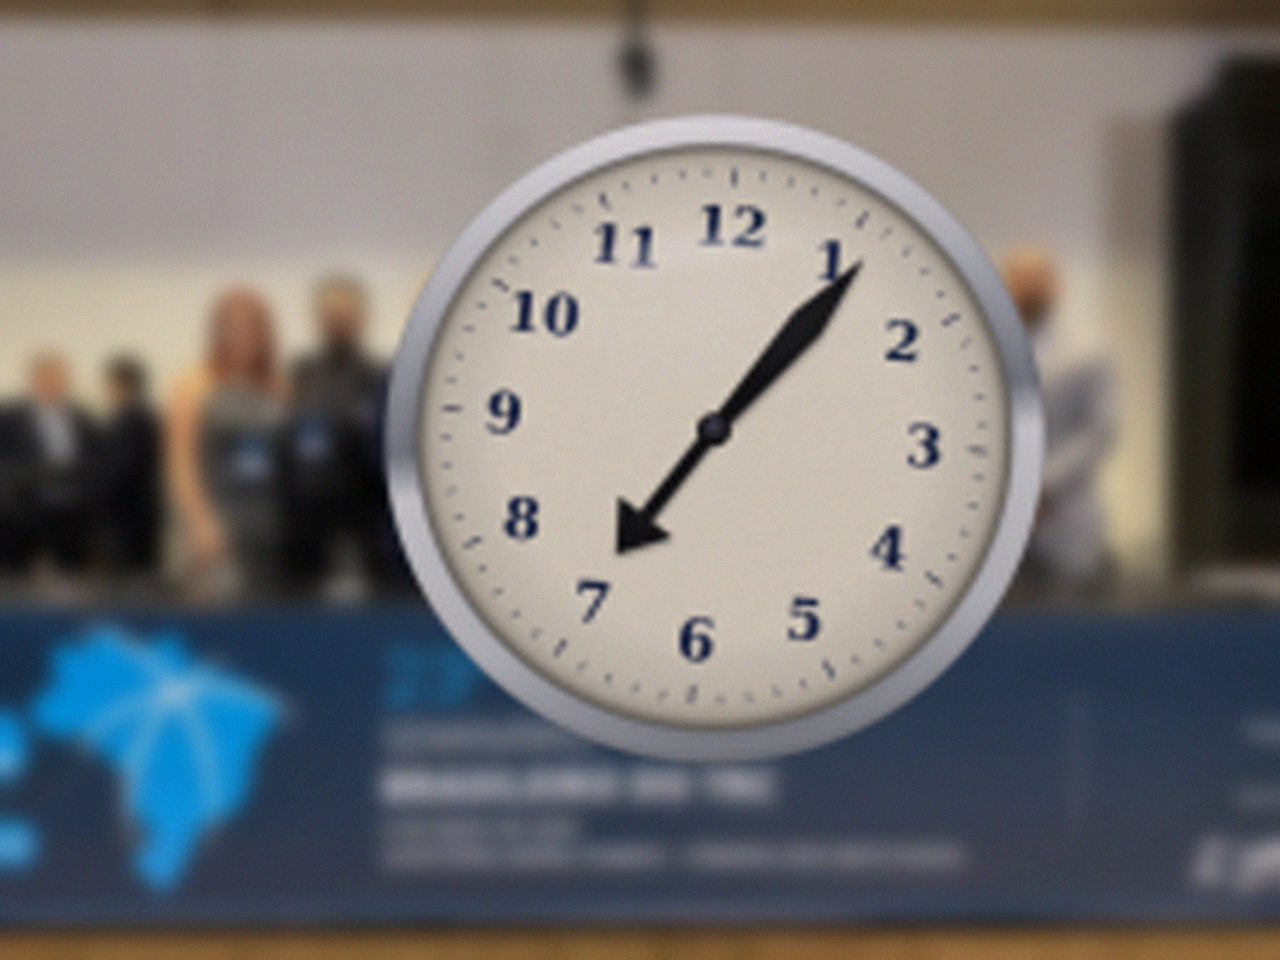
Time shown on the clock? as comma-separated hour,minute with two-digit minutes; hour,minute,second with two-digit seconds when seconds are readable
7,06
